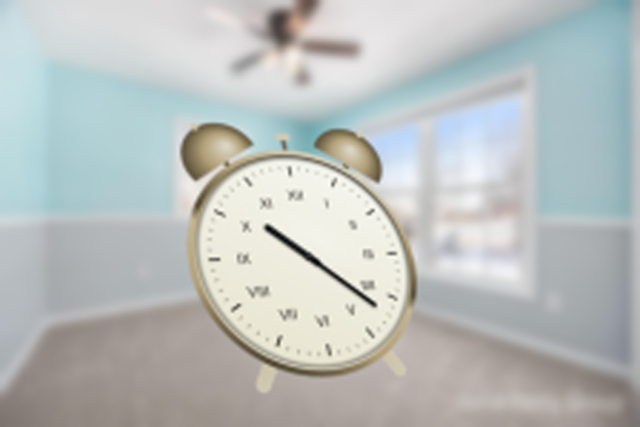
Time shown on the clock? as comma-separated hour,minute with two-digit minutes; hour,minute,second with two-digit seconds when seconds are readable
10,22
